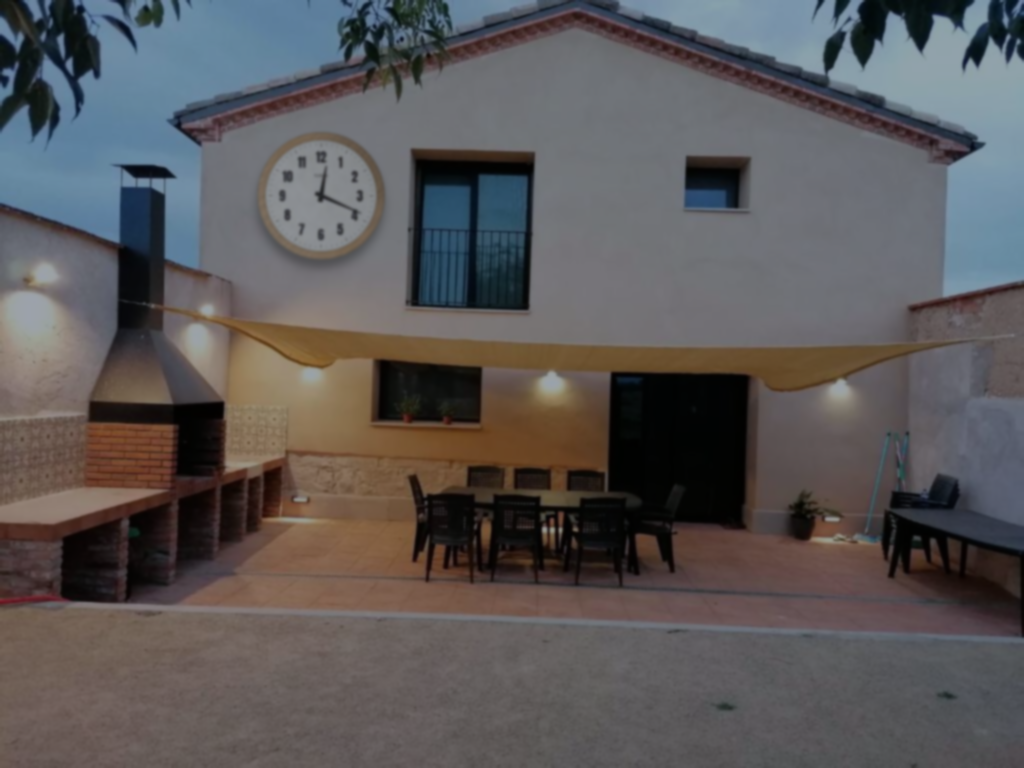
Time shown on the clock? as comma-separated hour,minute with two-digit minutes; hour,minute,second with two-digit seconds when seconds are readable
12,19
